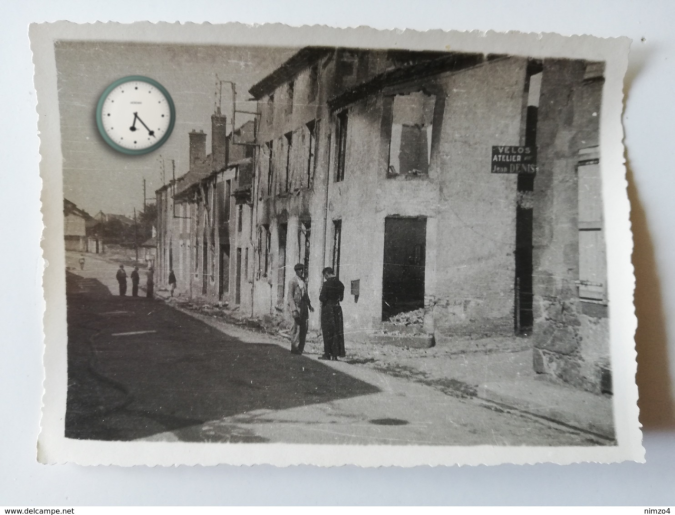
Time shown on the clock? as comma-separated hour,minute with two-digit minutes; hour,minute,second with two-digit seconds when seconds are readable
6,23
